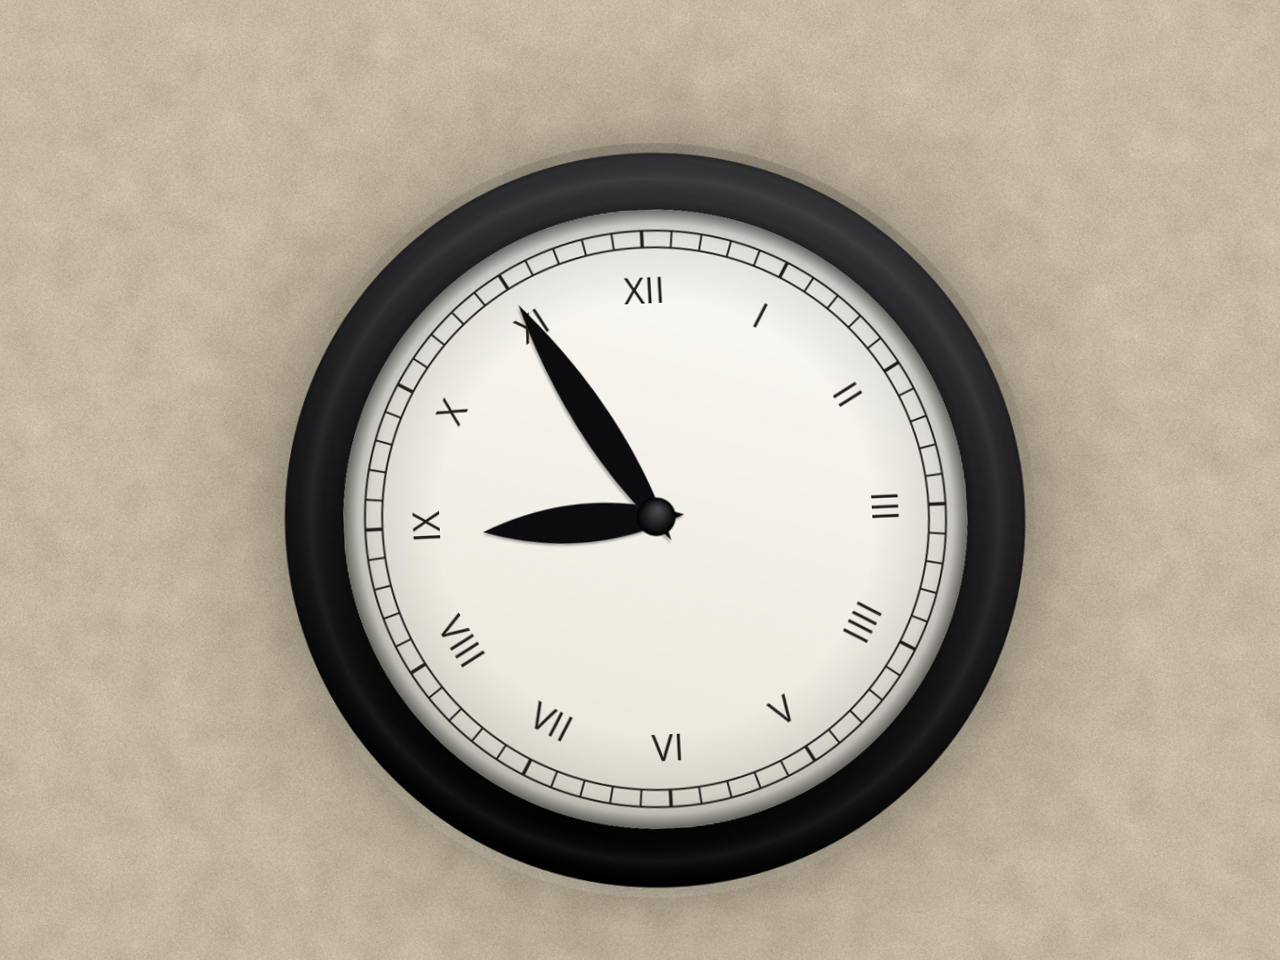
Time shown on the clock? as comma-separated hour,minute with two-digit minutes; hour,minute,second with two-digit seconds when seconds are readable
8,55
